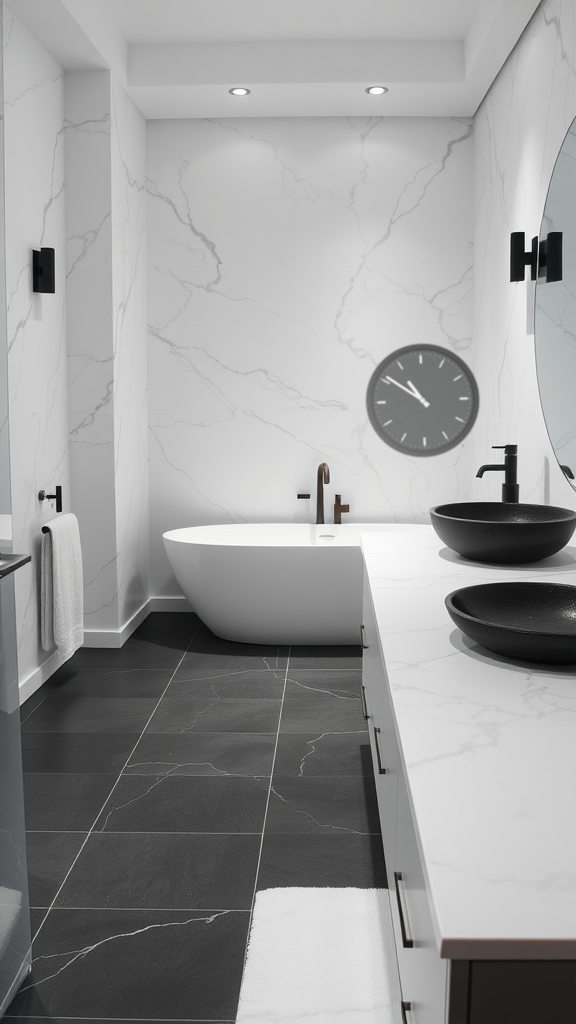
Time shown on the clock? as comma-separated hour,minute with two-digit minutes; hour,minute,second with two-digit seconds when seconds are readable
10,51
